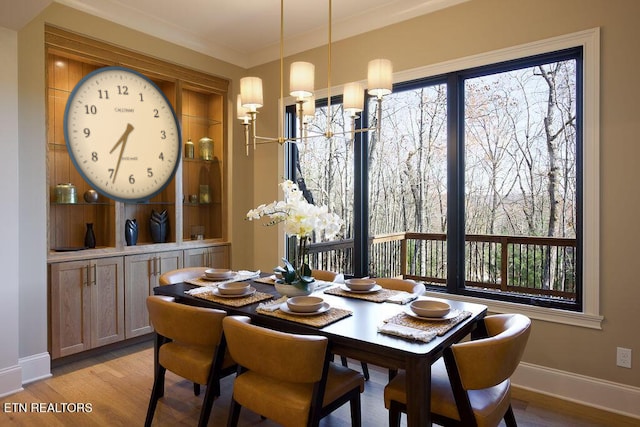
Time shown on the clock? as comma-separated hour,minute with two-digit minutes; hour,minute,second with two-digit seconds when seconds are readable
7,34
